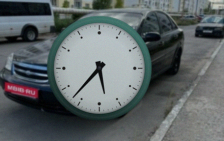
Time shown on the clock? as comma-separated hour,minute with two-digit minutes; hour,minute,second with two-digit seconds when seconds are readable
5,37
